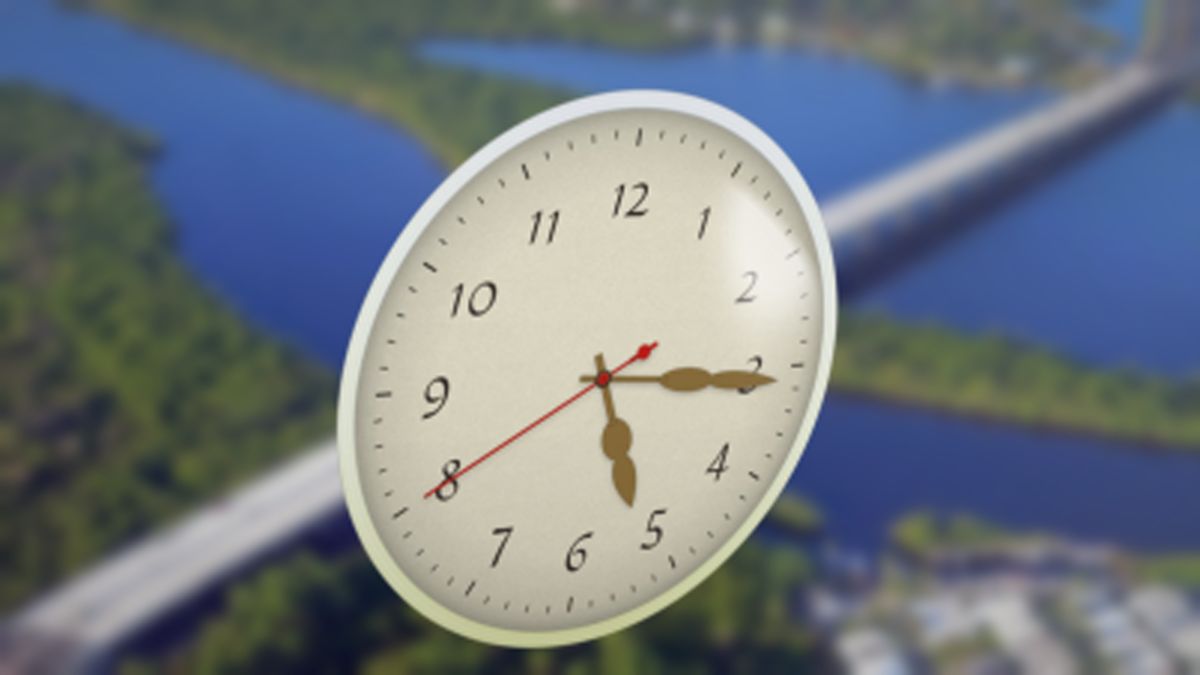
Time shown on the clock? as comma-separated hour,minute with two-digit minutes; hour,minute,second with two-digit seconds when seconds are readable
5,15,40
